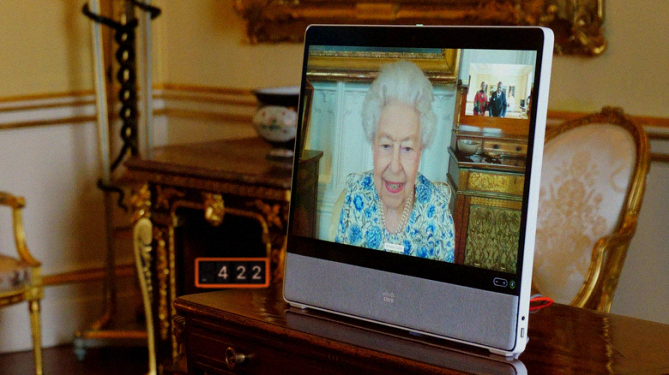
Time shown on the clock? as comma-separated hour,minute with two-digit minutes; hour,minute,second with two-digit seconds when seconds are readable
4,22
